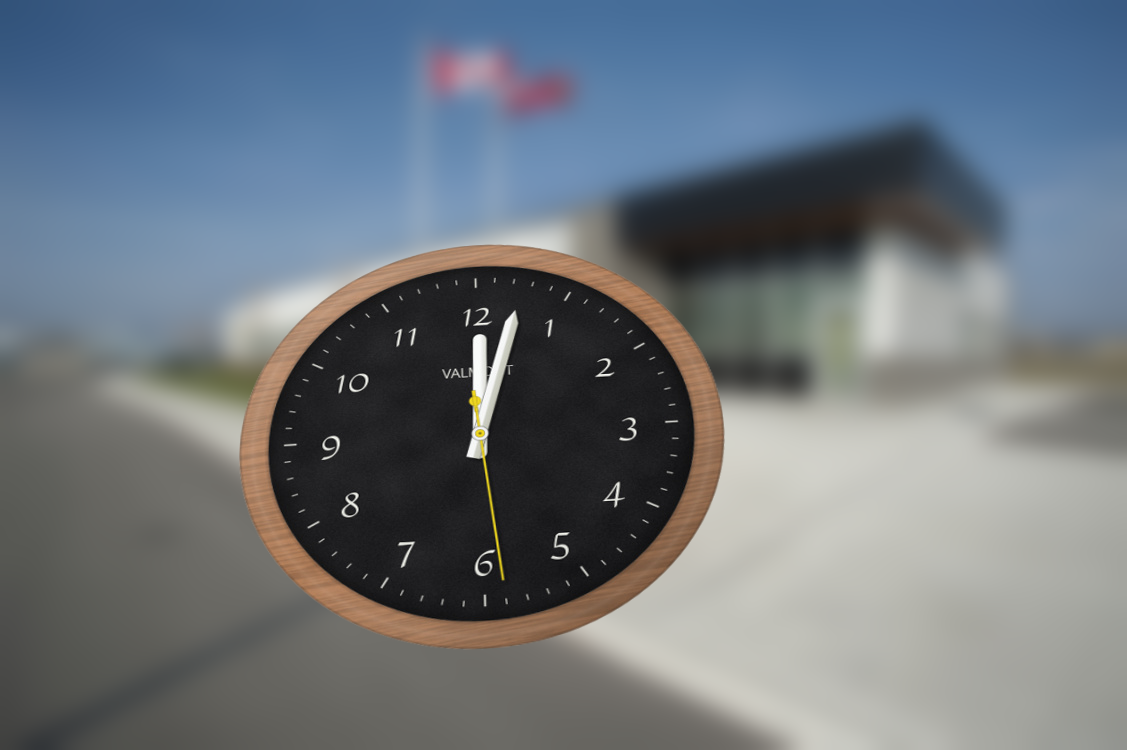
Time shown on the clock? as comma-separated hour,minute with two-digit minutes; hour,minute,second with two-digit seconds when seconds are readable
12,02,29
